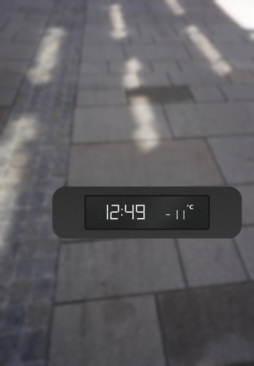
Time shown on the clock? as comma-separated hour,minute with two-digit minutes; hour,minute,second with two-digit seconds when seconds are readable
12,49
